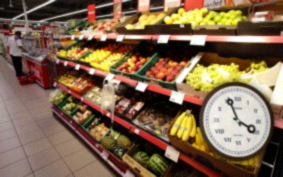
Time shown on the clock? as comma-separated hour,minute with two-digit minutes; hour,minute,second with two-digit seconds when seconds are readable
3,56
